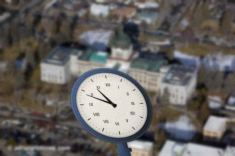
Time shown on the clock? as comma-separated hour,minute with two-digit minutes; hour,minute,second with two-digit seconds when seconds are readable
10,49
